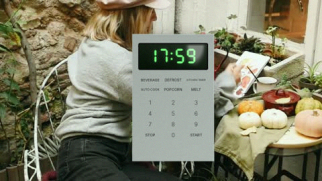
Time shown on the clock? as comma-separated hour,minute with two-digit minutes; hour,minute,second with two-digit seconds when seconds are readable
17,59
